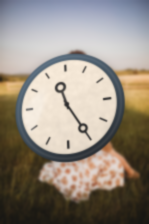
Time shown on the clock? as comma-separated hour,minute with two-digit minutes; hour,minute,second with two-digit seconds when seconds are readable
11,25
